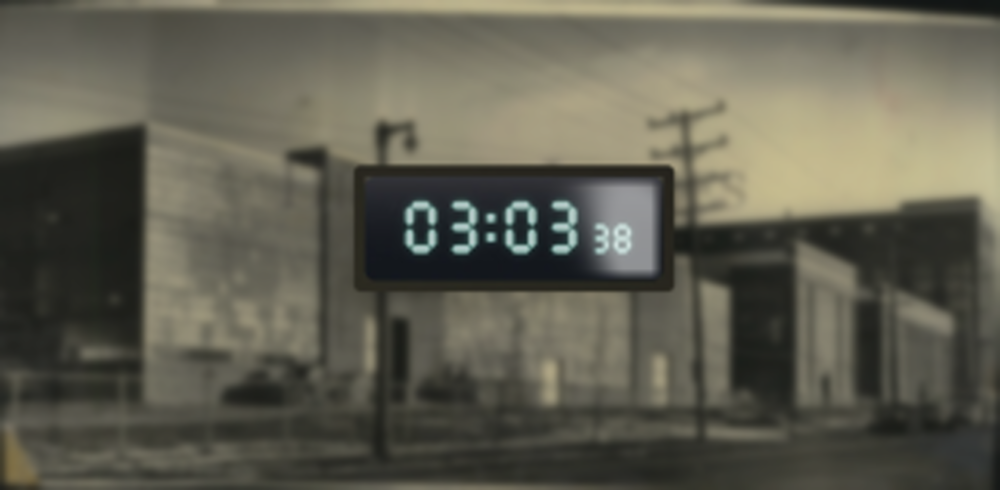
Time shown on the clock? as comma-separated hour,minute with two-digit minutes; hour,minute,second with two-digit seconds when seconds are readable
3,03,38
